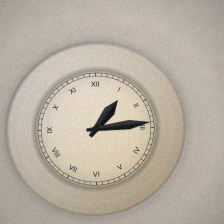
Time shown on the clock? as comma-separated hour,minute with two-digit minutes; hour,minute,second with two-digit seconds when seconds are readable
1,14
